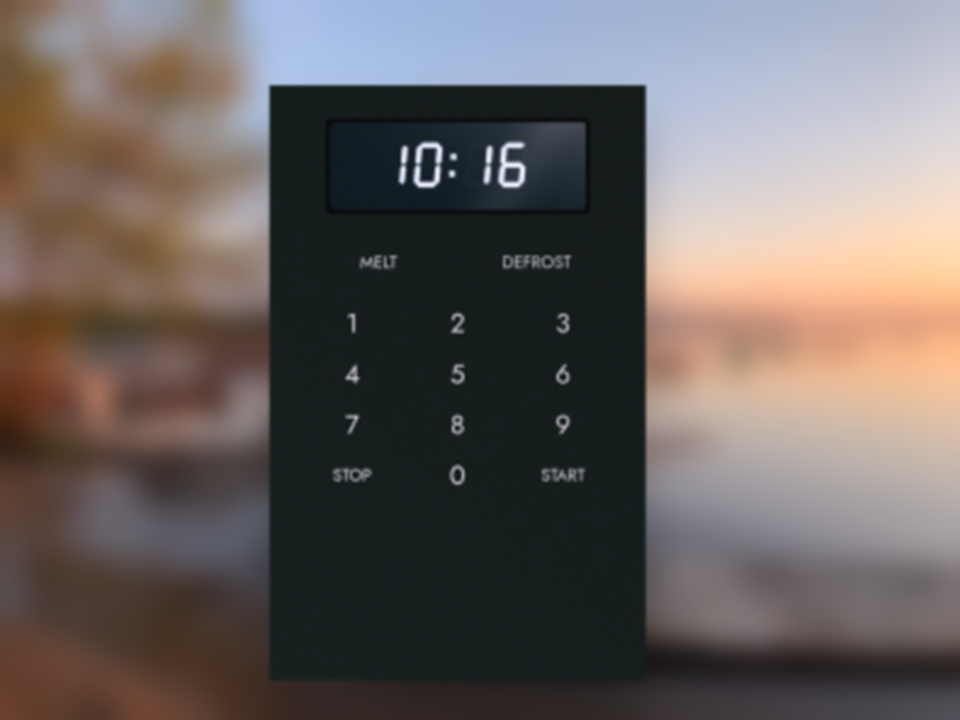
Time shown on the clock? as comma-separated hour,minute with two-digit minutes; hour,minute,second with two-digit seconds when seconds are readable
10,16
